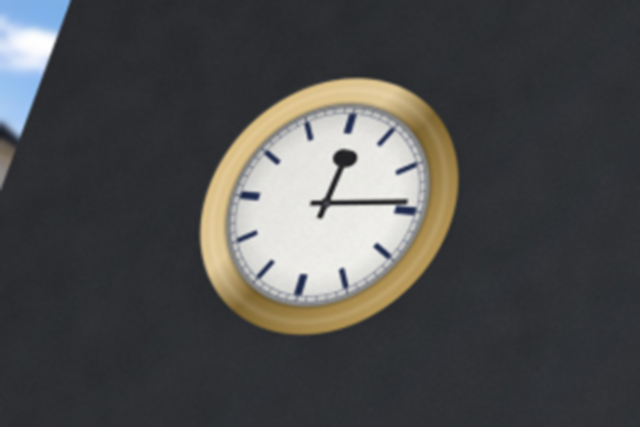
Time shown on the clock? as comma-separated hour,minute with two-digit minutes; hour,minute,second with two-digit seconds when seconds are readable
12,14
